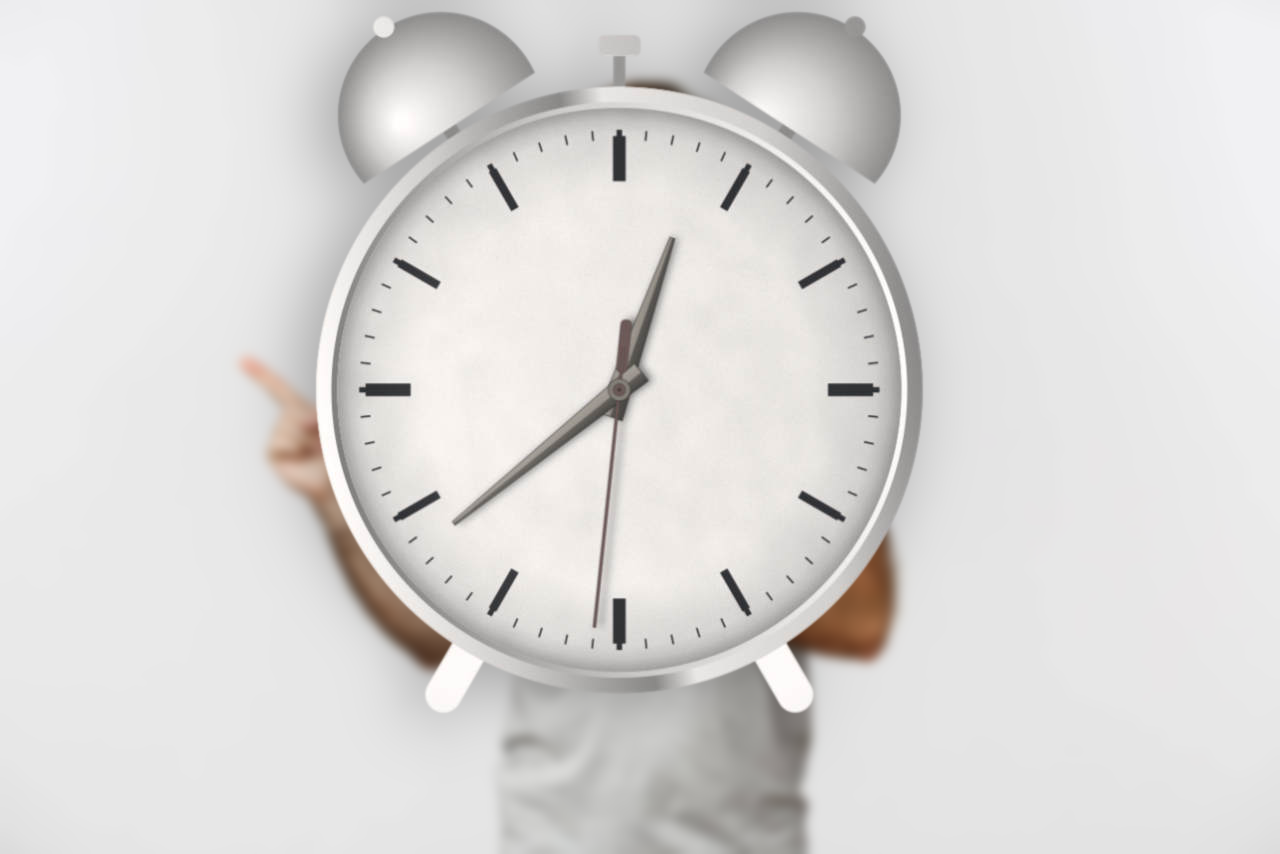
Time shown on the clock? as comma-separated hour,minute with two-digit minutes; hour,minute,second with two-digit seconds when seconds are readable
12,38,31
